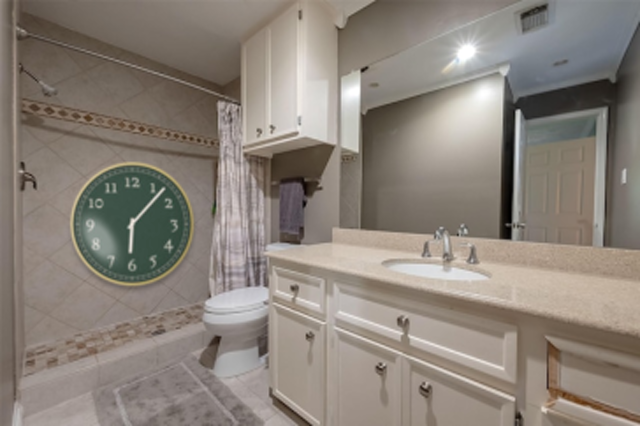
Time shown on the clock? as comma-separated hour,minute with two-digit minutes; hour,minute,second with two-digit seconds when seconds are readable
6,07
